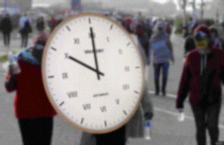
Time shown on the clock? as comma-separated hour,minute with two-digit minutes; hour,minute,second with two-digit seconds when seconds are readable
10,00
